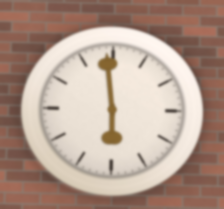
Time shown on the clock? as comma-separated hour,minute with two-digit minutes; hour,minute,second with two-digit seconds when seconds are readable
5,59
